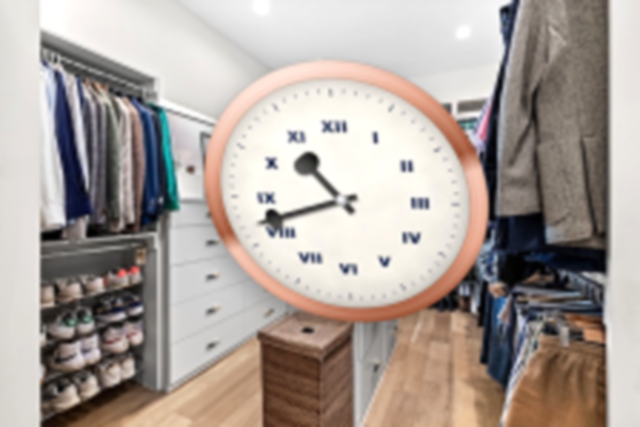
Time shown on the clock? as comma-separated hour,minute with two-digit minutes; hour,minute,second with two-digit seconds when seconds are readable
10,42
